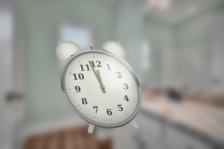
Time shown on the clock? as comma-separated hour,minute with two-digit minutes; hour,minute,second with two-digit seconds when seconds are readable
11,58
